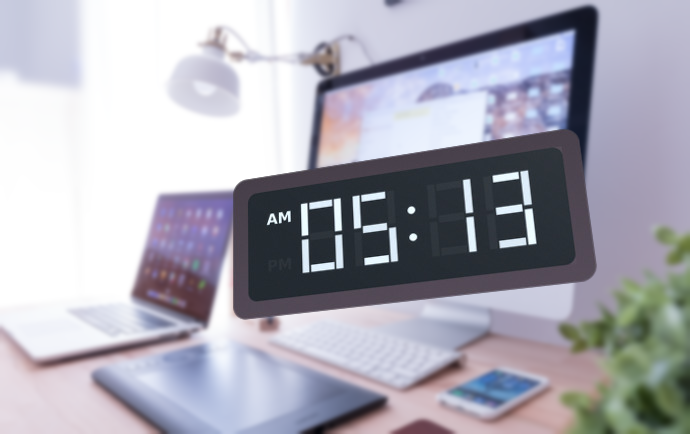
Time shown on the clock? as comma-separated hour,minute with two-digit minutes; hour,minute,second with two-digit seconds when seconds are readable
5,13
